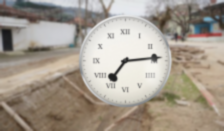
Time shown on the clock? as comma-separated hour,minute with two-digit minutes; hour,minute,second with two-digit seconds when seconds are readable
7,14
